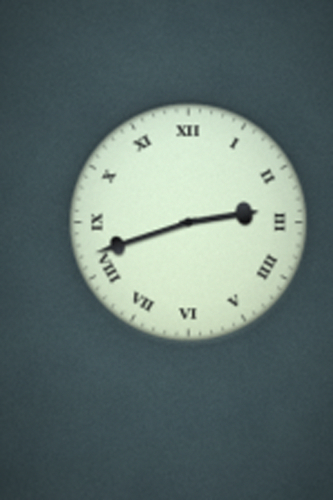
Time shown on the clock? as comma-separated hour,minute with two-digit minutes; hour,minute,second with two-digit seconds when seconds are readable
2,42
